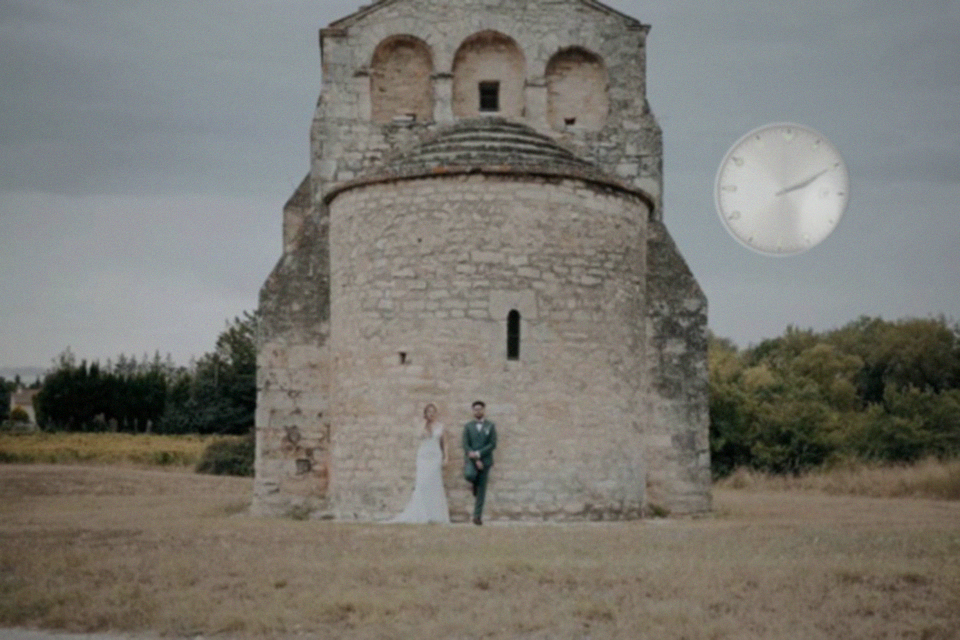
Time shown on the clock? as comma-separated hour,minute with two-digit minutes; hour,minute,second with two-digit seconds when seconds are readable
2,10
